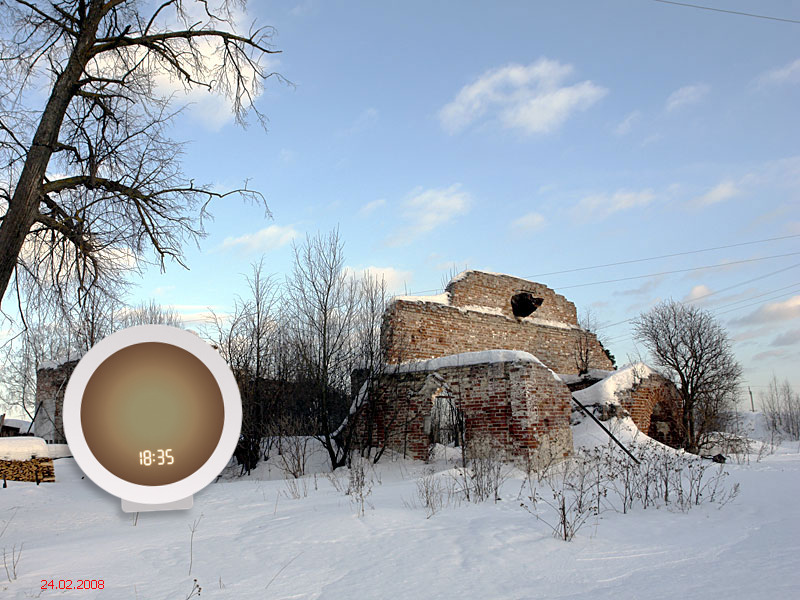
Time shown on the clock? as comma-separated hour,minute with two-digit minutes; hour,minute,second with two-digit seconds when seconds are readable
18,35
